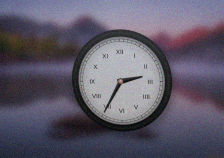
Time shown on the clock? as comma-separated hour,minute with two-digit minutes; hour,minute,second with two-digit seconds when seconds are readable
2,35
